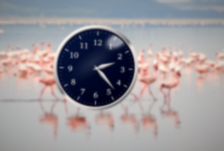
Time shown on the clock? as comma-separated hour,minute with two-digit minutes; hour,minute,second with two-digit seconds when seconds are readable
2,23
